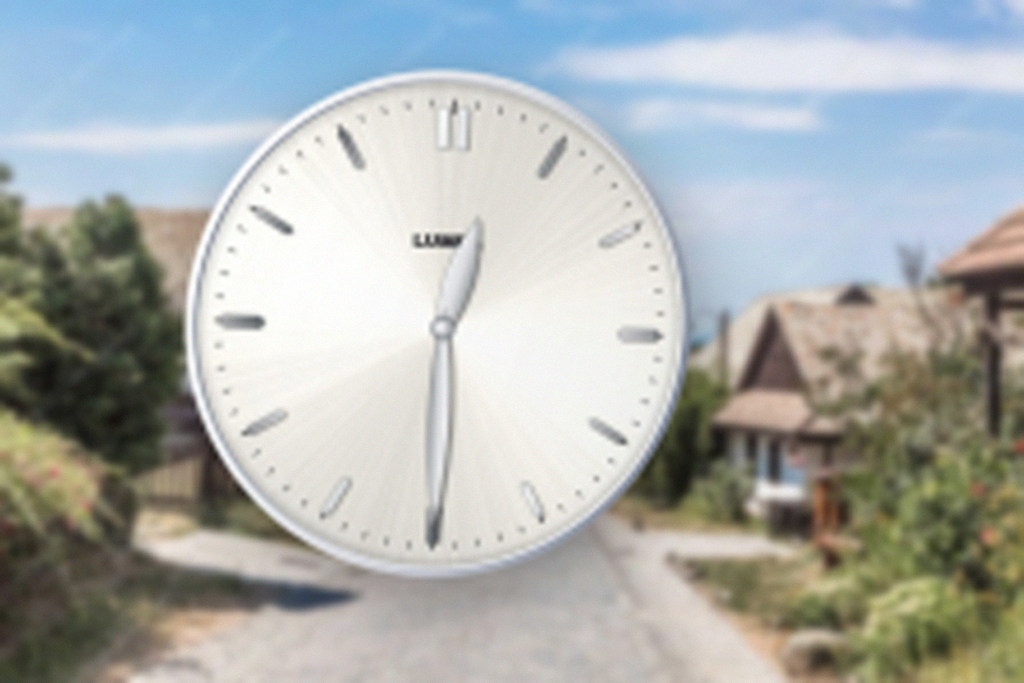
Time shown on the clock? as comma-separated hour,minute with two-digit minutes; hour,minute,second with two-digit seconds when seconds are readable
12,30
